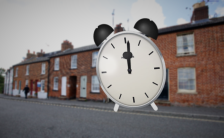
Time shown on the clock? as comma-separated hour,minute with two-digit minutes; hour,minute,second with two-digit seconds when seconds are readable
12,01
